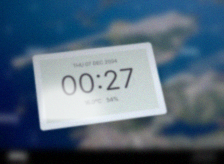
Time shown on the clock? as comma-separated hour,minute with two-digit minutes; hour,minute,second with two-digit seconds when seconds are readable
0,27
